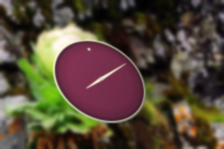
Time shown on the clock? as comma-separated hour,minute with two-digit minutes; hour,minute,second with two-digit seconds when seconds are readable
8,11
